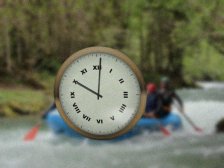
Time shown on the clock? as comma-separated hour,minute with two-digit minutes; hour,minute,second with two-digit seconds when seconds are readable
10,01
